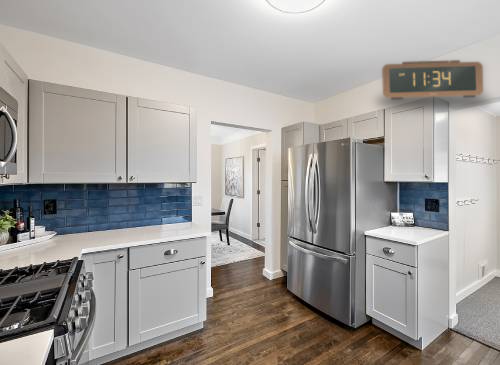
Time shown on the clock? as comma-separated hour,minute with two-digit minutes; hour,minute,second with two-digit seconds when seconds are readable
11,34
